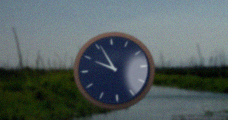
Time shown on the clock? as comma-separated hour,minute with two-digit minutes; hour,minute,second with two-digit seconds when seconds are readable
9,56
